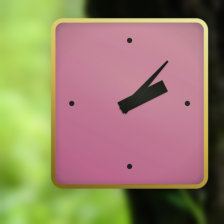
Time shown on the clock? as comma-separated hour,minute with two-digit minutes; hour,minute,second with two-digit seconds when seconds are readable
2,07
